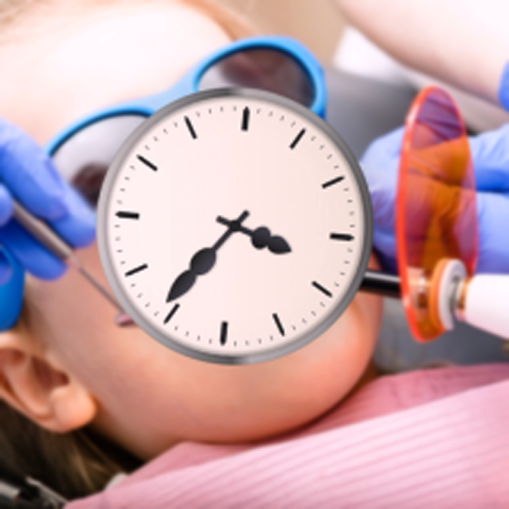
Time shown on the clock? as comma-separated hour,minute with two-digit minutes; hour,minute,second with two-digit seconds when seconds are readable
3,36
